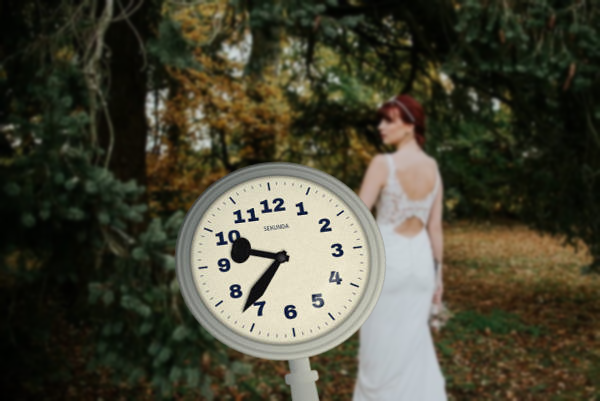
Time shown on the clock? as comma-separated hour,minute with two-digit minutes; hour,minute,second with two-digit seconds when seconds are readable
9,37
